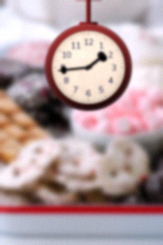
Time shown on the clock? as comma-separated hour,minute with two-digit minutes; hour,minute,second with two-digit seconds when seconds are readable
1,44
